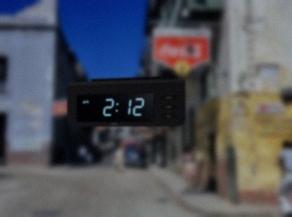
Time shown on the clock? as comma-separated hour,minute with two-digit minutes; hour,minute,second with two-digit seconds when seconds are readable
2,12
